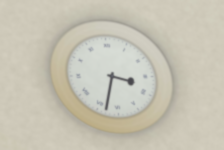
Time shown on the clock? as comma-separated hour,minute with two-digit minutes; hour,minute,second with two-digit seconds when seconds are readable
3,33
